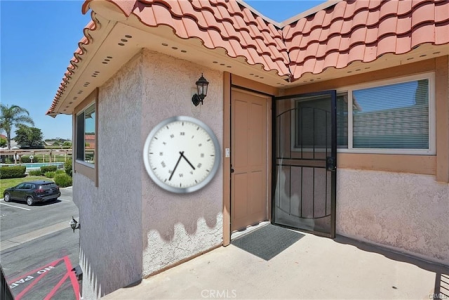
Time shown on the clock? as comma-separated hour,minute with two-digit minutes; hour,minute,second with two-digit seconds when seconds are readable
4,34
